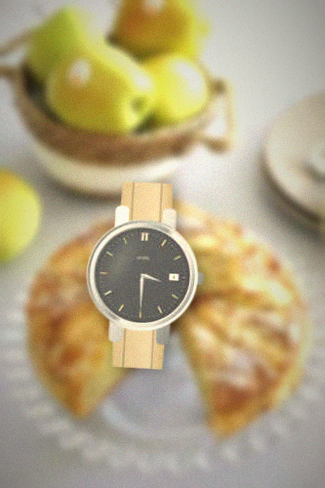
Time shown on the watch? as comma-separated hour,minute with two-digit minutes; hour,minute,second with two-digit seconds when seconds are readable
3,30
